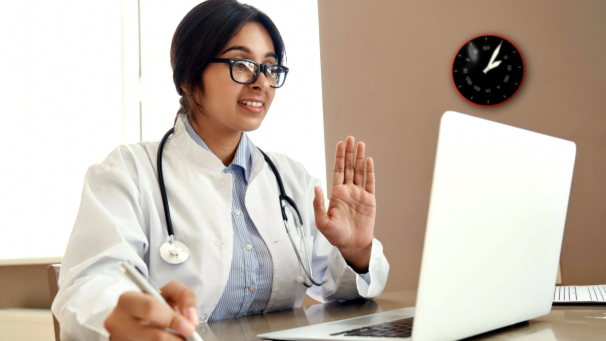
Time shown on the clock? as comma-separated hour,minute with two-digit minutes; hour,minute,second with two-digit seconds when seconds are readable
2,05
